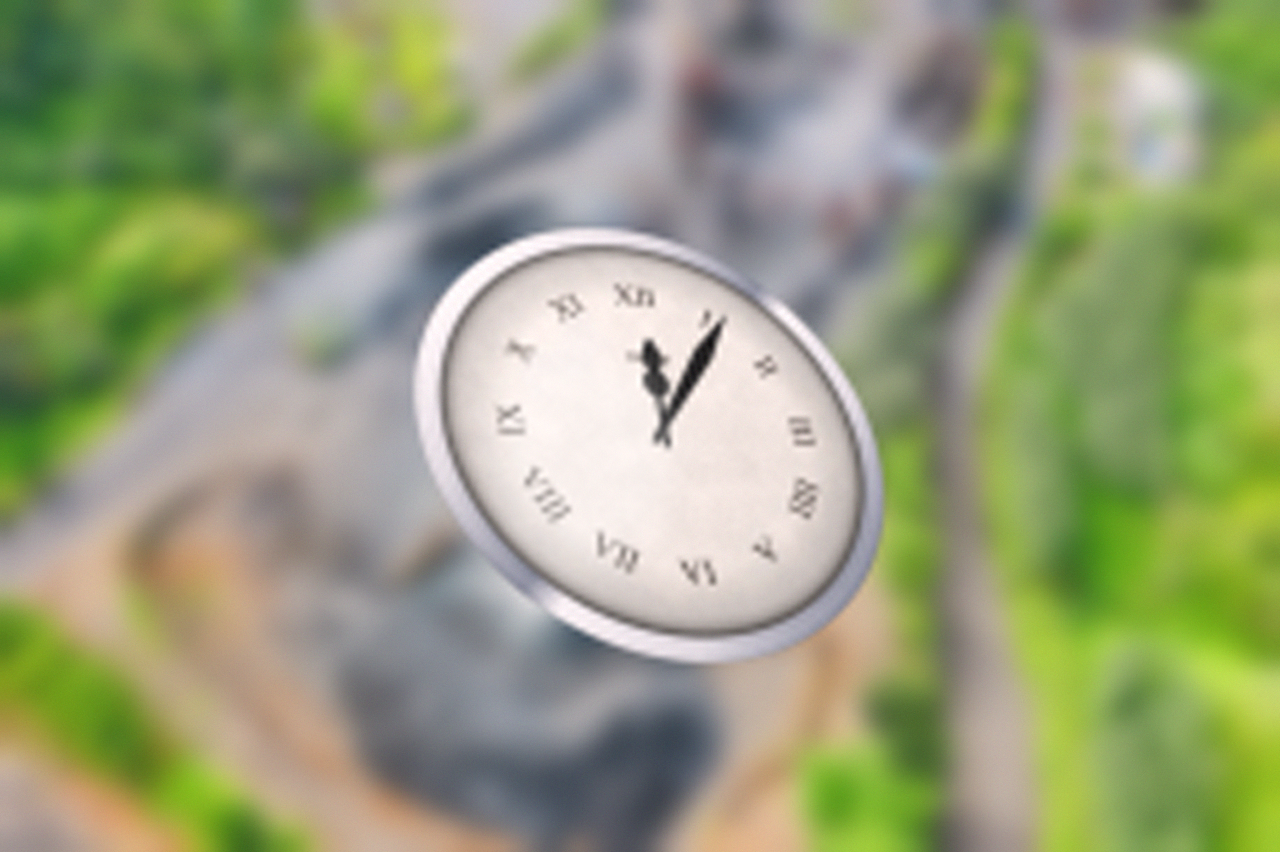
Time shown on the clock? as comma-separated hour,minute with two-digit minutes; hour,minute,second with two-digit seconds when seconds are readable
12,06
